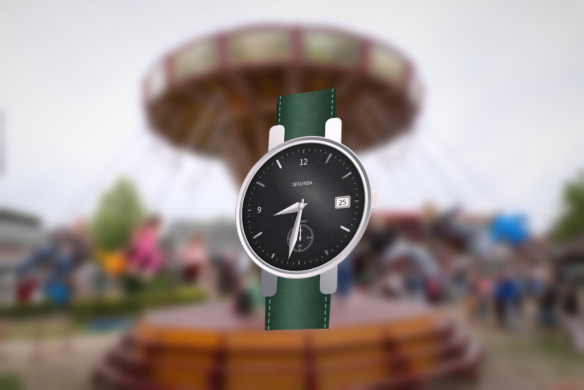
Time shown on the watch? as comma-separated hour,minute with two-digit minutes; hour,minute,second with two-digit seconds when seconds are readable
8,32
